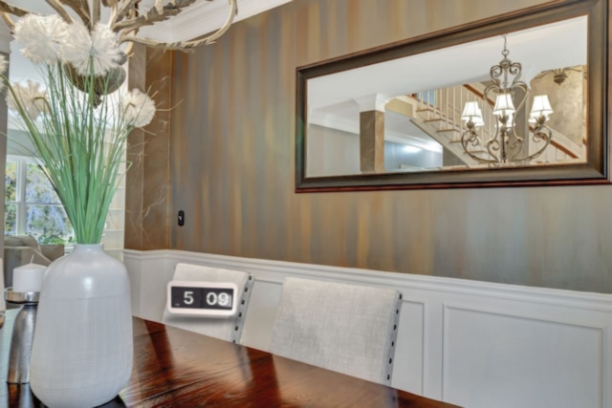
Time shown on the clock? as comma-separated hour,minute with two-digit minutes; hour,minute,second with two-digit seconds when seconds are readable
5,09
